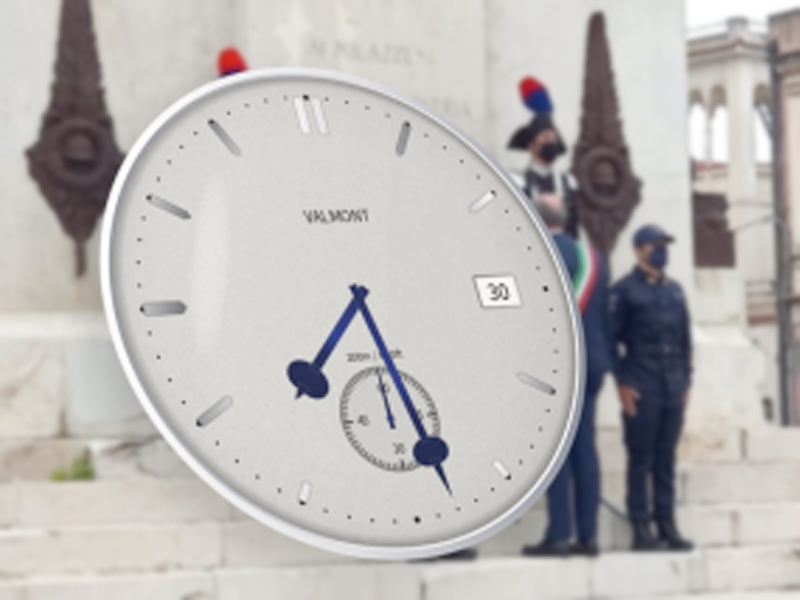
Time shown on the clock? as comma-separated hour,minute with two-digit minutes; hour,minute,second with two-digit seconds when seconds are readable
7,28
